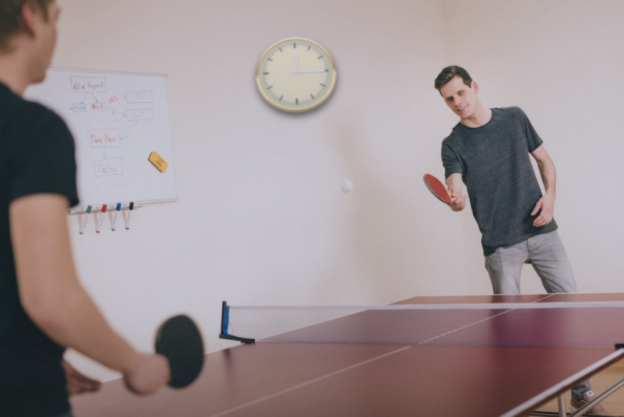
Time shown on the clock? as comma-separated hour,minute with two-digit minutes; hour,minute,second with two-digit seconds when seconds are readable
12,15
